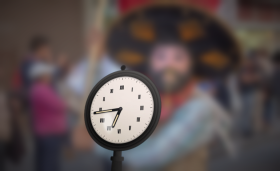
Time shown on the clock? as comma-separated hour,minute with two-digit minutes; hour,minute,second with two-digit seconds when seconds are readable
6,44
